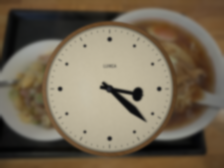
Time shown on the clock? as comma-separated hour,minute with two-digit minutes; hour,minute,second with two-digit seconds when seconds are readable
3,22
